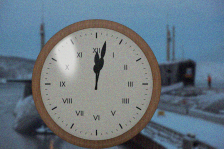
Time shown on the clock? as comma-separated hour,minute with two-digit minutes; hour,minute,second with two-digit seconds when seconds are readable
12,02
